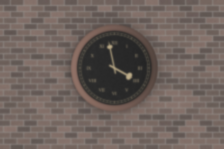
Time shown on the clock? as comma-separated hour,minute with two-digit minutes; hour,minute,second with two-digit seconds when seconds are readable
3,58
